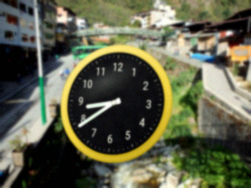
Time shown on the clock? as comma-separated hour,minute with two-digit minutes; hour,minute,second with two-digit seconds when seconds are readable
8,39
